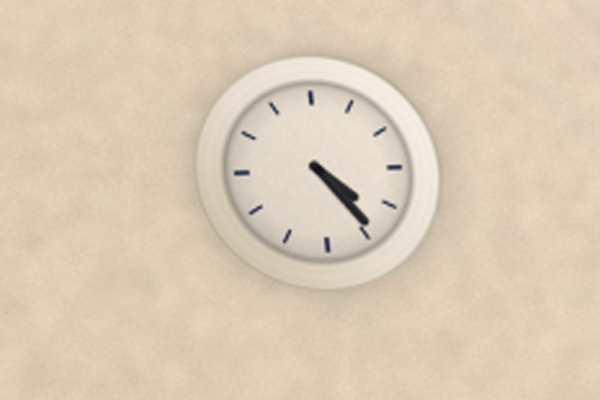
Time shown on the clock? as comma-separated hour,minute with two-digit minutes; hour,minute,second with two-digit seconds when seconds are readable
4,24
